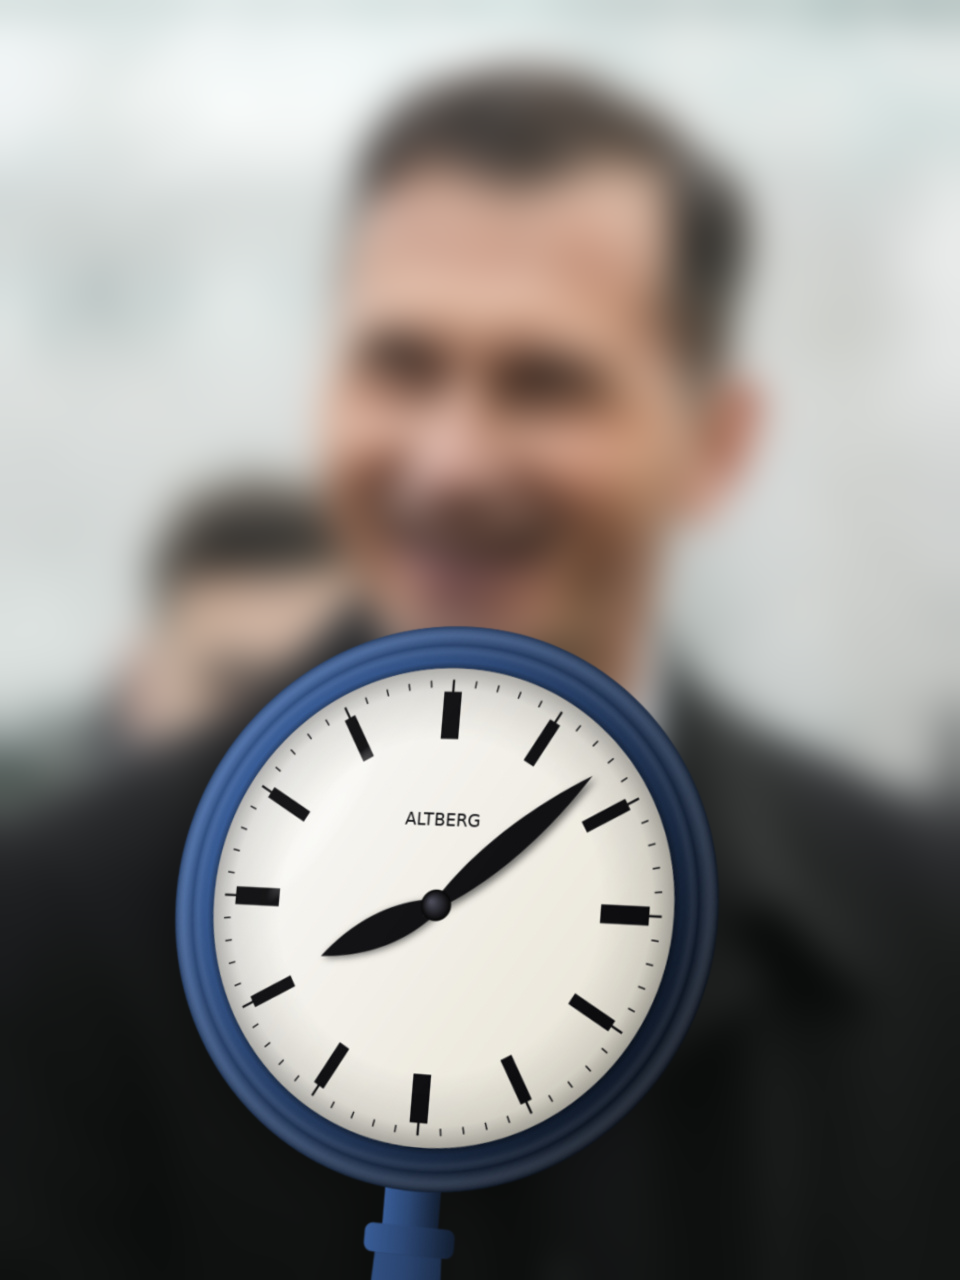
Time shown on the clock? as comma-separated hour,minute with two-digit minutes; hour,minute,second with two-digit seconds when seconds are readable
8,08
